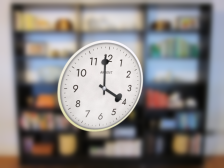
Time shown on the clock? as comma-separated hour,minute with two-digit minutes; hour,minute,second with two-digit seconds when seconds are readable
3,59
